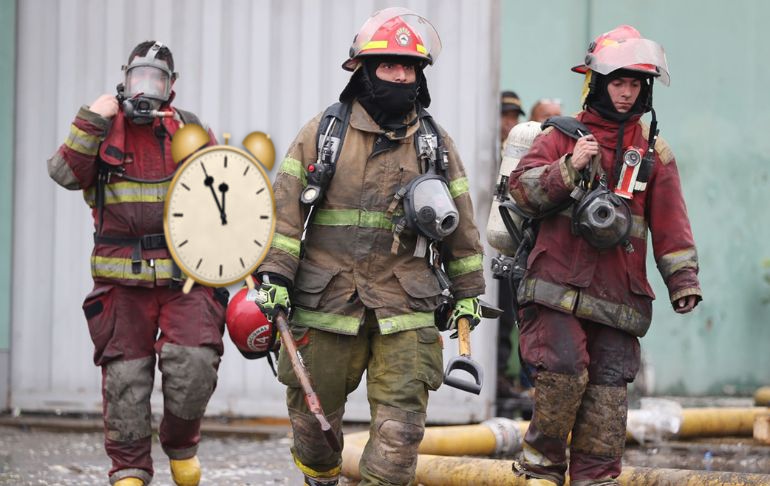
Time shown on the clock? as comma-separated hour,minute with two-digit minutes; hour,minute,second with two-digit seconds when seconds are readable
11,55
